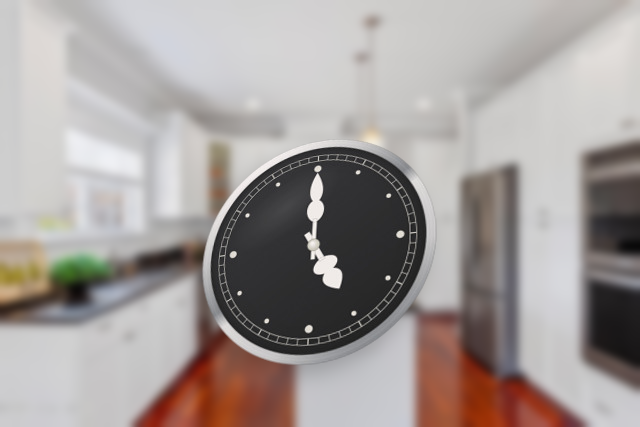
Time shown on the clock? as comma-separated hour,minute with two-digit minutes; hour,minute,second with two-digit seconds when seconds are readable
5,00
